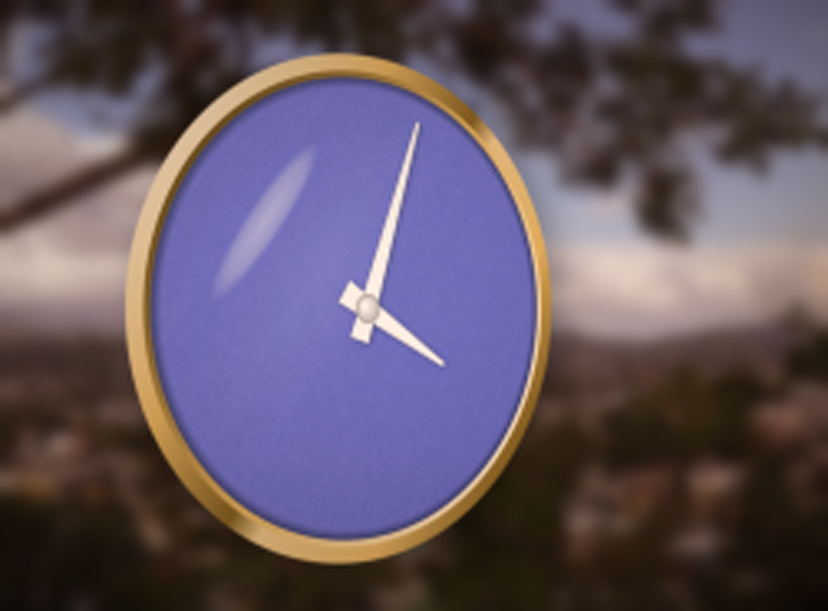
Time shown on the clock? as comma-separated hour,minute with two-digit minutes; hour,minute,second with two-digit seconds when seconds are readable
4,03
